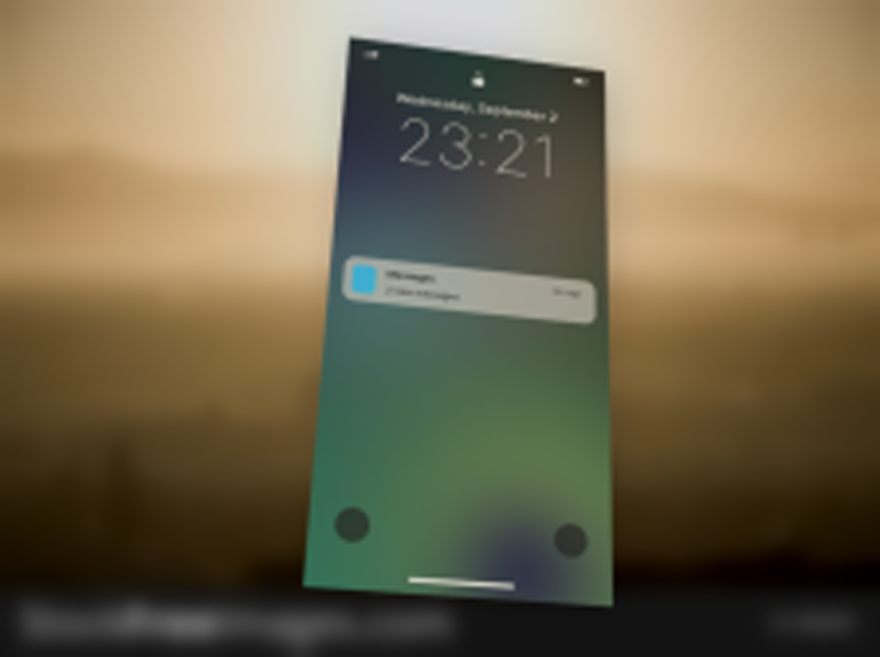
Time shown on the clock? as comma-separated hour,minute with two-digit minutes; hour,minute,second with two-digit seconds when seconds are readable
23,21
